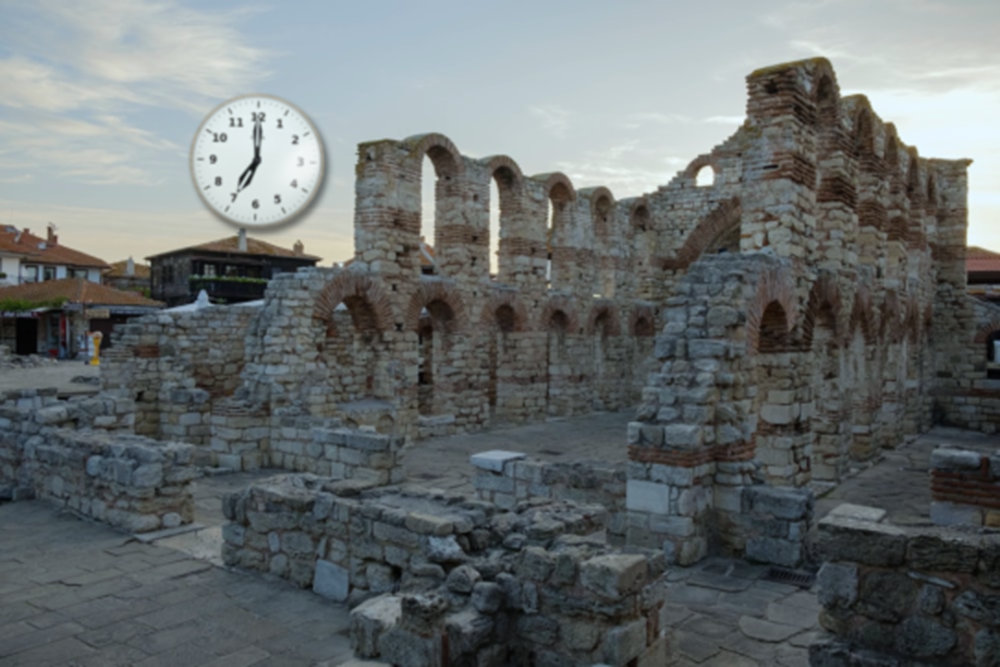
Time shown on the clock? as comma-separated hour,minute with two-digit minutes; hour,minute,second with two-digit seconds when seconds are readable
7,00
